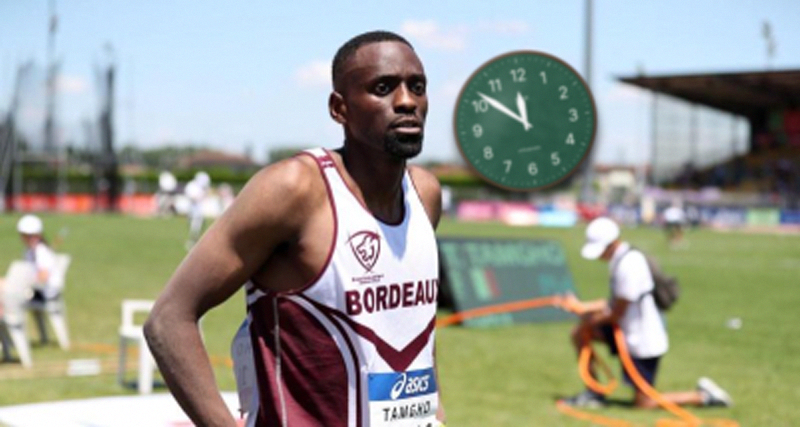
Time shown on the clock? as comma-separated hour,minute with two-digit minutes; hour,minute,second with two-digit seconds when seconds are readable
11,52
